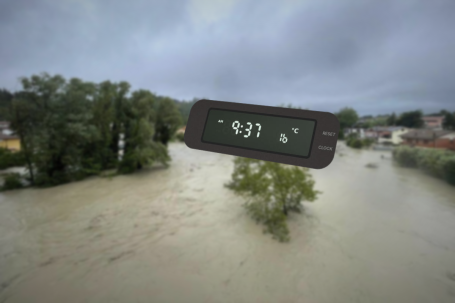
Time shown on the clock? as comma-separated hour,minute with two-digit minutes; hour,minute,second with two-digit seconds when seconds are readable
9,37
